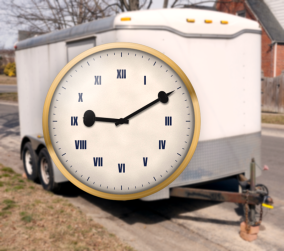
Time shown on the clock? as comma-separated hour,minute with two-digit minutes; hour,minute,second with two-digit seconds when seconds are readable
9,10
